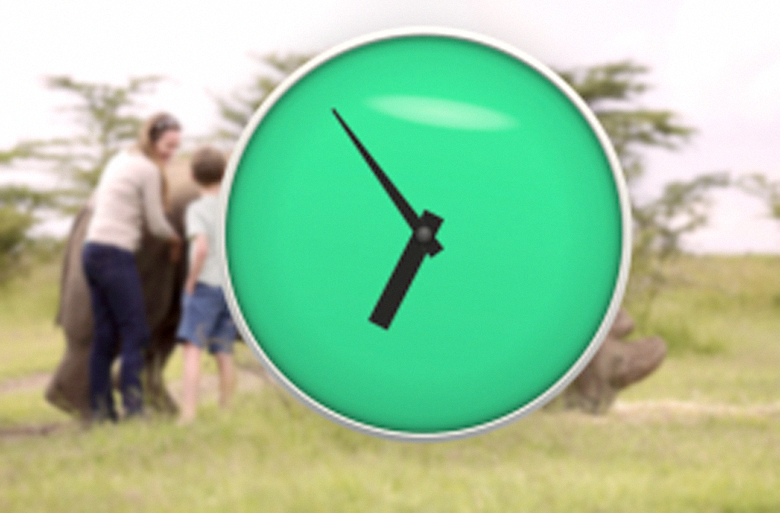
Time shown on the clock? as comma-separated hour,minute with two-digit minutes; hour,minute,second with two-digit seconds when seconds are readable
6,54
